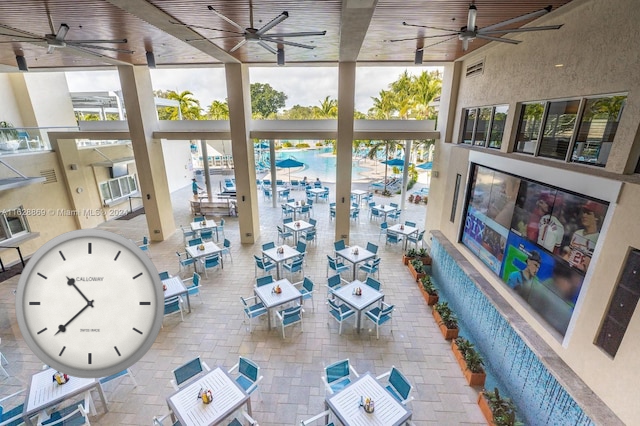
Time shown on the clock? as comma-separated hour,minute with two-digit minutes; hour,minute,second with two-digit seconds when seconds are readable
10,38
